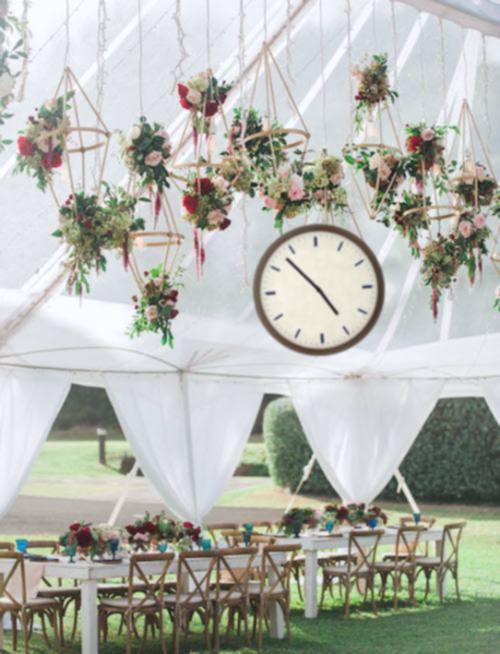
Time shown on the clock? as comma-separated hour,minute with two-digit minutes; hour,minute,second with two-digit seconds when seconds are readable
4,53
